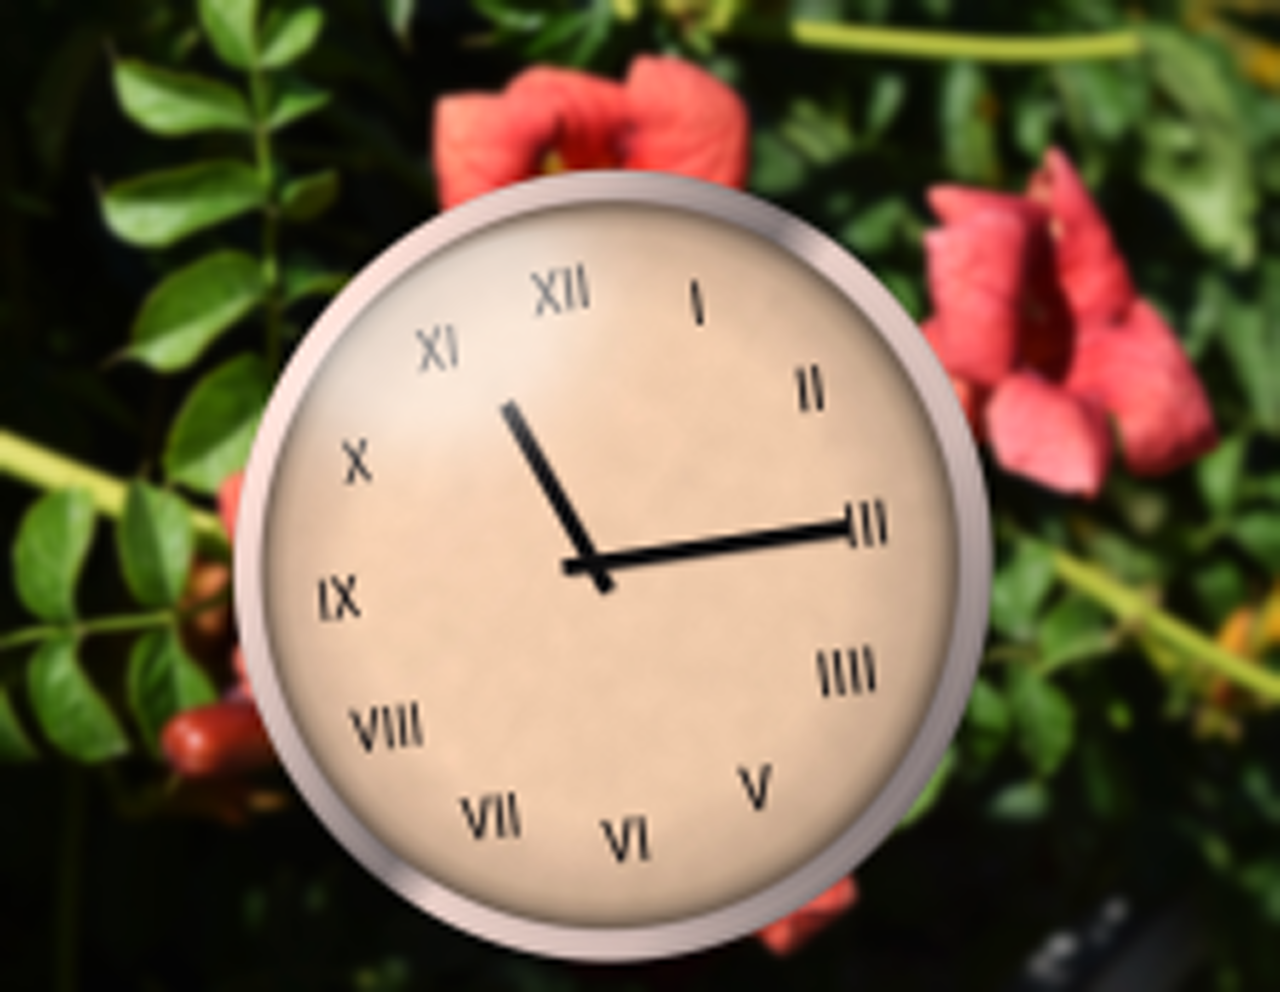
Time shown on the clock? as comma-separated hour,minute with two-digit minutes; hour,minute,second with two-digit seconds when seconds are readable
11,15
